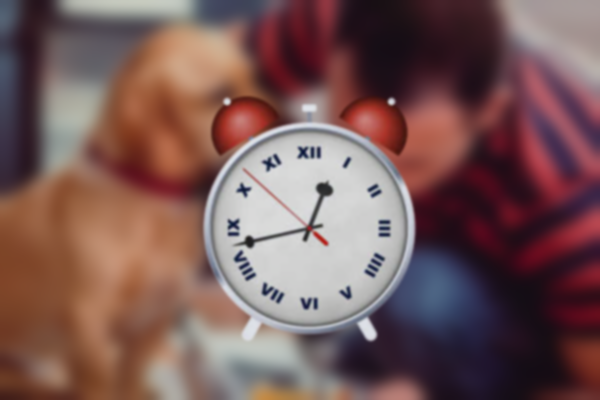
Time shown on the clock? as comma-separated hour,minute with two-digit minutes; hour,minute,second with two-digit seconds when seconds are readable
12,42,52
